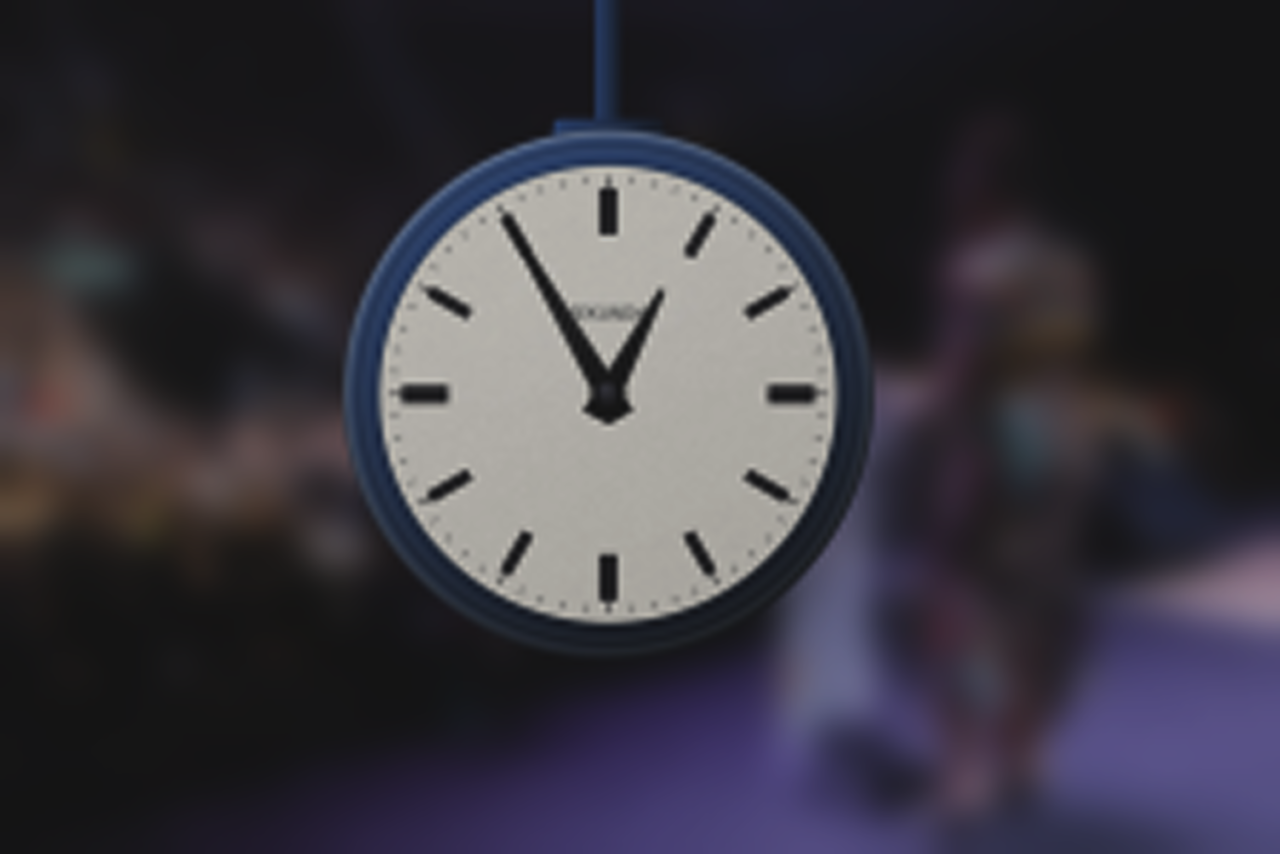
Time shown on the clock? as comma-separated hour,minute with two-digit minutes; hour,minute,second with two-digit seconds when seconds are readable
12,55
